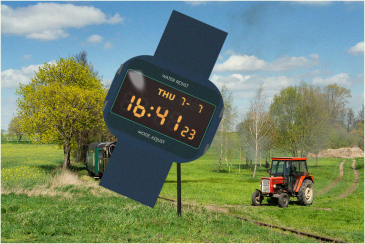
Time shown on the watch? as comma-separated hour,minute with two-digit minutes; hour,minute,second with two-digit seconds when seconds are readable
16,41,23
